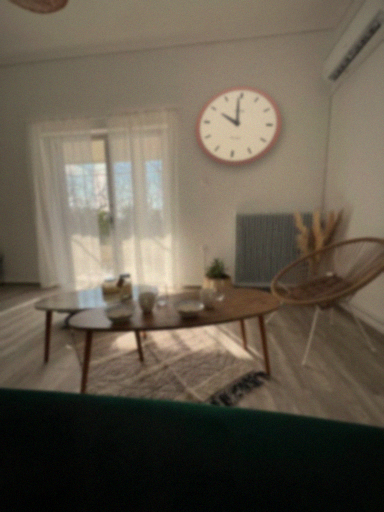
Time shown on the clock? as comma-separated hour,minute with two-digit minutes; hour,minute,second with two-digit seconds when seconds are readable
9,59
